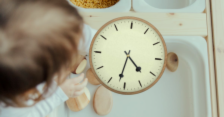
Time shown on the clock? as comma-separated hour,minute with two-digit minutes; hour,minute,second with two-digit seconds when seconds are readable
4,32
